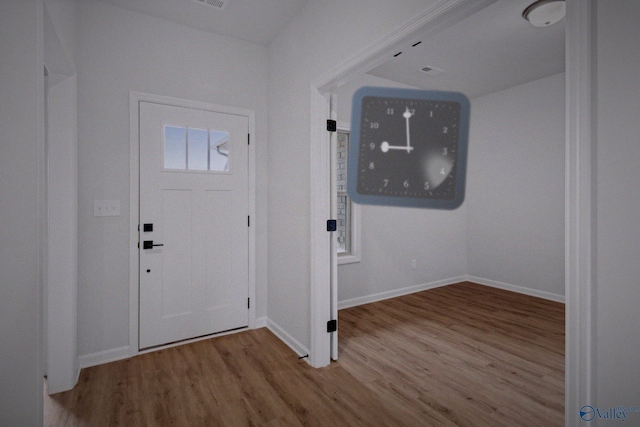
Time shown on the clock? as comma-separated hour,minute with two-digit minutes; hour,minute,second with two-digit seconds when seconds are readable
8,59
